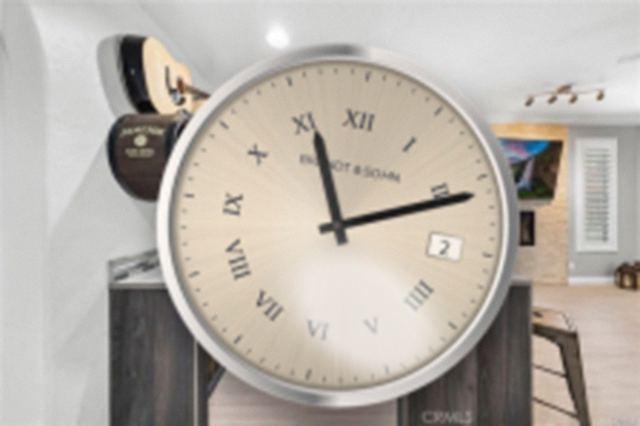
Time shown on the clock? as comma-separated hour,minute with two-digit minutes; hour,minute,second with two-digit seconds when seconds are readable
11,11
